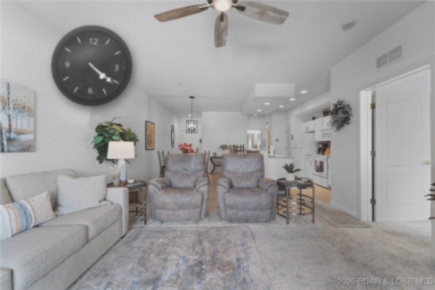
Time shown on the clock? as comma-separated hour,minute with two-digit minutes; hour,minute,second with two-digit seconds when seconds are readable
4,21
